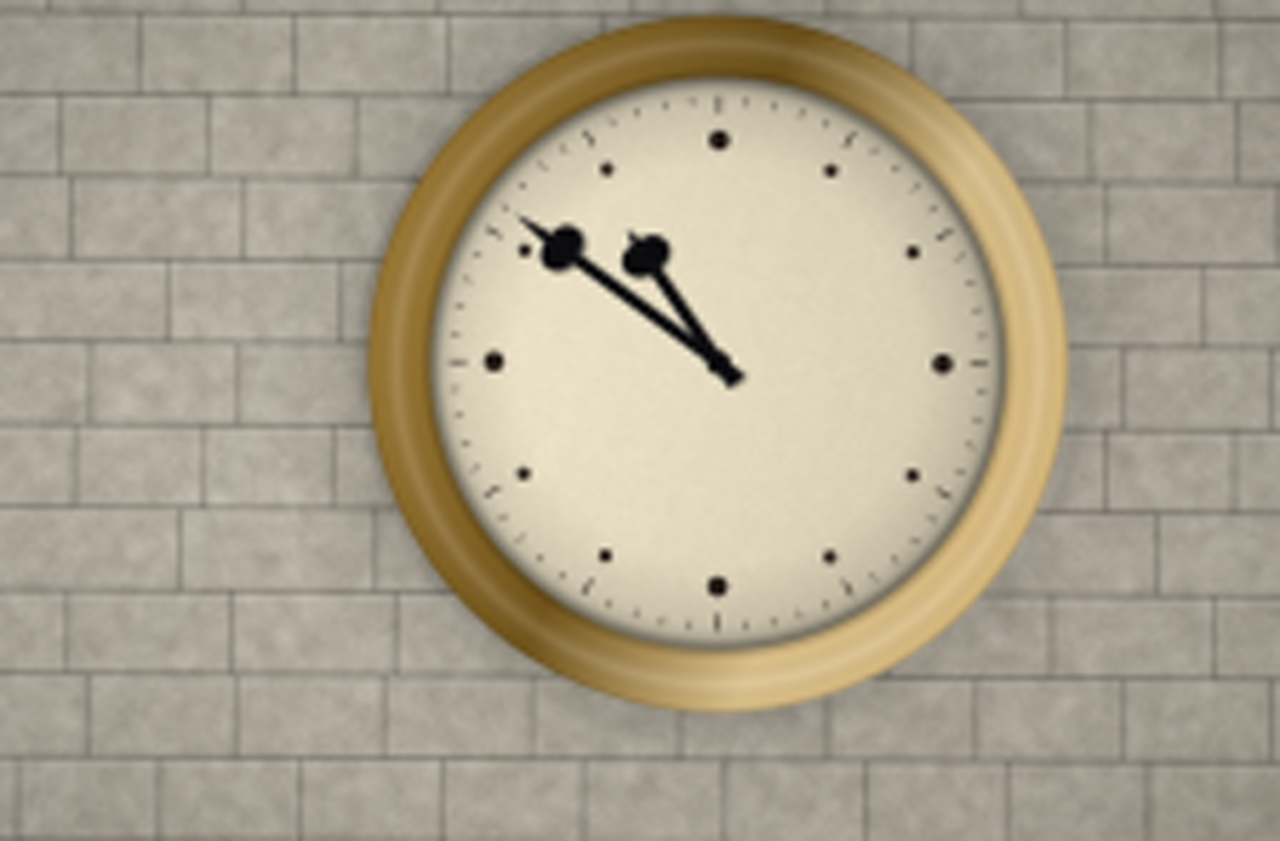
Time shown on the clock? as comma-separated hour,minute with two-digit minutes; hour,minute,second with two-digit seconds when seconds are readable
10,51
